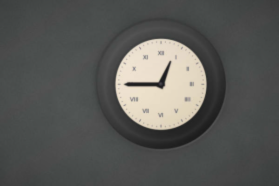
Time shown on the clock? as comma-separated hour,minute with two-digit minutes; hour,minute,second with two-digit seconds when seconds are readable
12,45
